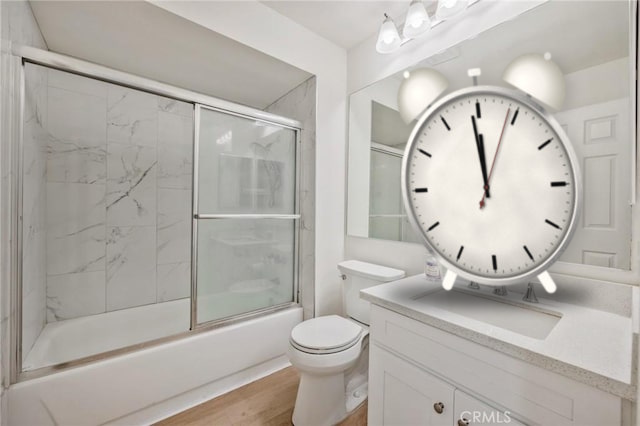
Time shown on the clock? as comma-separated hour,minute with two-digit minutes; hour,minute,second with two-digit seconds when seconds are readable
11,59,04
